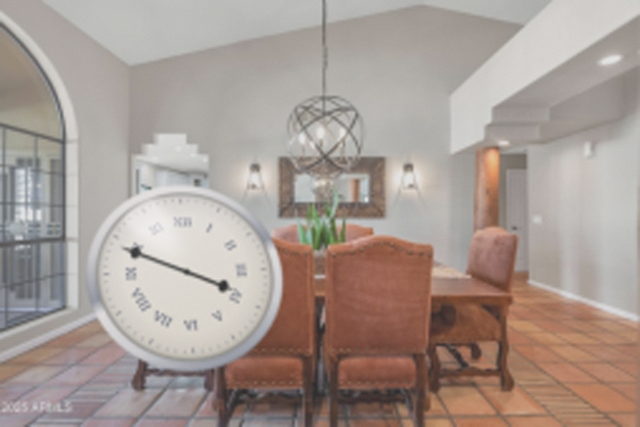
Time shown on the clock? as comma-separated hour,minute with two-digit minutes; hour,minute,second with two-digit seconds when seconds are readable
3,49
